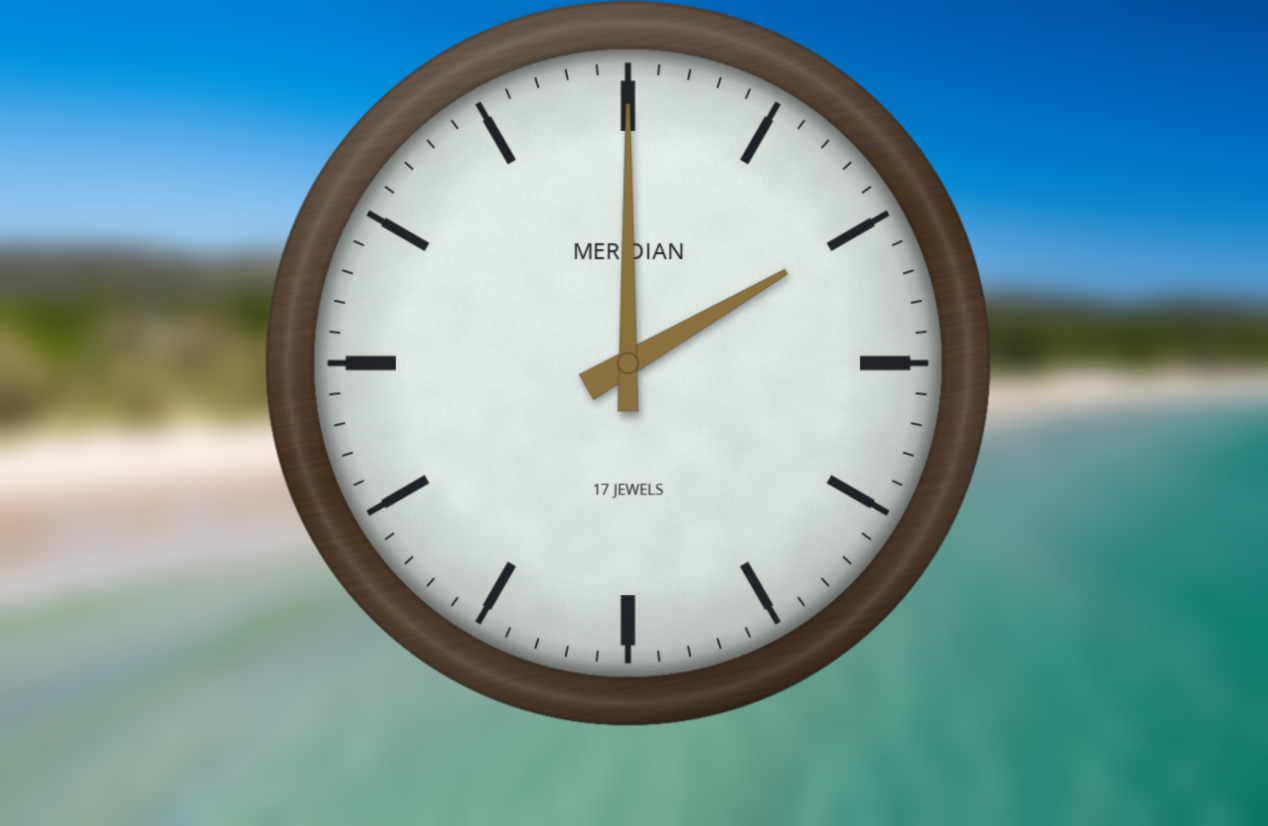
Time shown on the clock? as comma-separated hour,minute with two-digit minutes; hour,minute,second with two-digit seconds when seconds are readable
2,00
